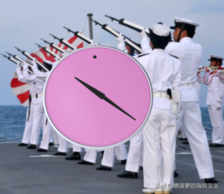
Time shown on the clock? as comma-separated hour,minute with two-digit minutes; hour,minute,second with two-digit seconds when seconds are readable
10,22
